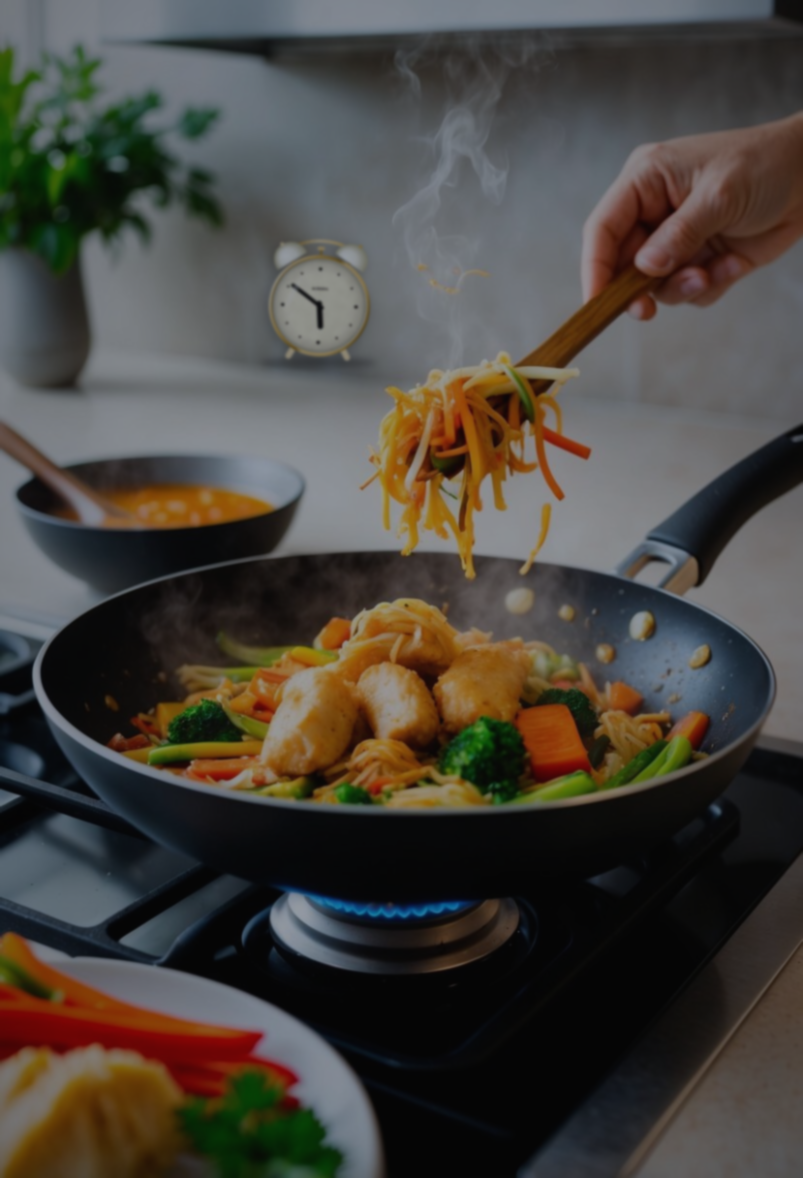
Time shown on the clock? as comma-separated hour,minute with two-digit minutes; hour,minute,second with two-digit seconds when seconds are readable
5,51
